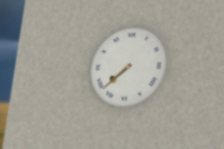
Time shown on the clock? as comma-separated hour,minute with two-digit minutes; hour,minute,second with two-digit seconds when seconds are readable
7,38
